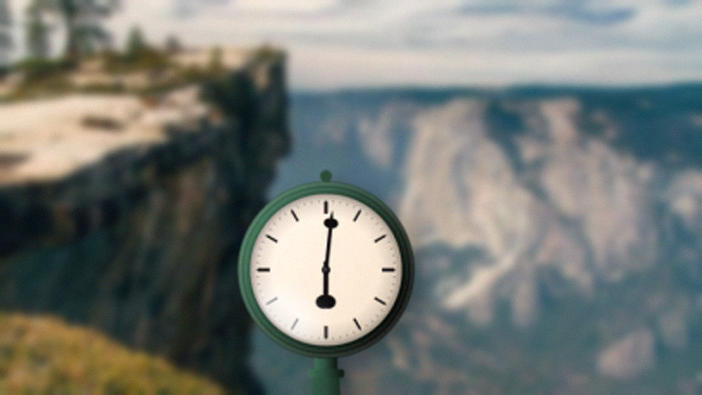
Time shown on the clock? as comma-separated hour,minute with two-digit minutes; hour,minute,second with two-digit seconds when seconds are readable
6,01
